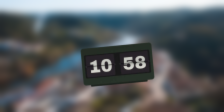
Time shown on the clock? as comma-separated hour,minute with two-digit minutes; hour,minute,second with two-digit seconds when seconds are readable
10,58
